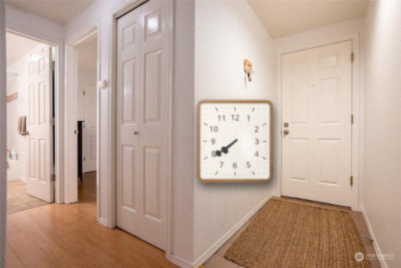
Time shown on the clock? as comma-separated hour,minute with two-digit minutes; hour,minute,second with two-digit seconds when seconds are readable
7,39
